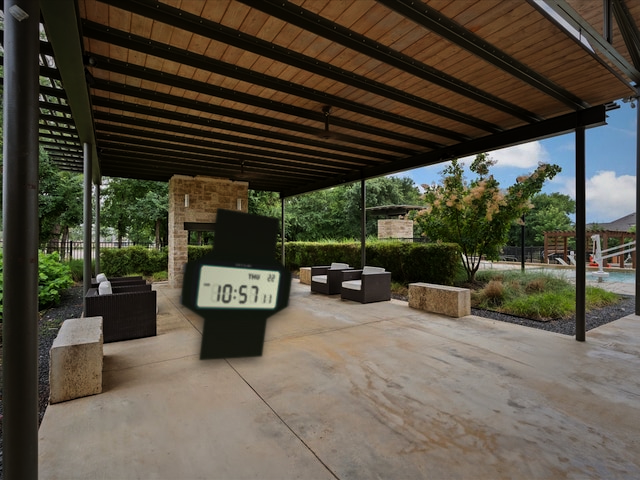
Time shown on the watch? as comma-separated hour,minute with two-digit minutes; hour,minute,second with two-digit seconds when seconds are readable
10,57,11
